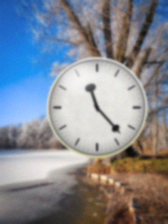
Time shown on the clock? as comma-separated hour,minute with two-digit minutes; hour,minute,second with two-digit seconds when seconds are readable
11,23
